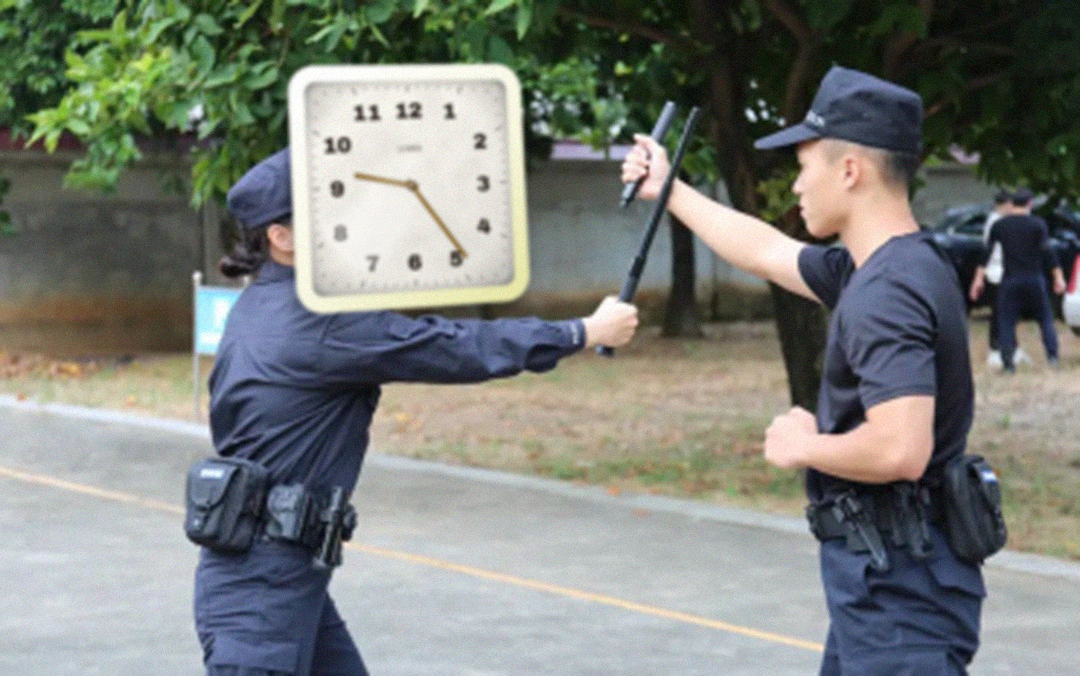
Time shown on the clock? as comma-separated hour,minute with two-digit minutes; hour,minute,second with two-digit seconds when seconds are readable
9,24
